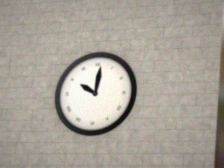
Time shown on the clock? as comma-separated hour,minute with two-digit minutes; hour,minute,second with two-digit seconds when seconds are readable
10,01
